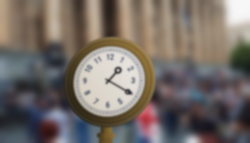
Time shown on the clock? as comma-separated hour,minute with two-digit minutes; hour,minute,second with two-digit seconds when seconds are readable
1,20
